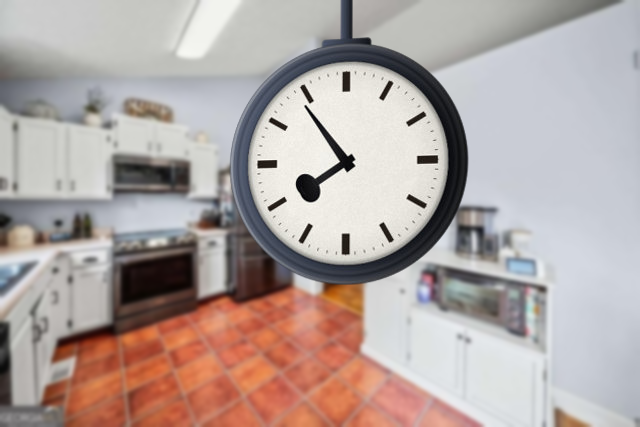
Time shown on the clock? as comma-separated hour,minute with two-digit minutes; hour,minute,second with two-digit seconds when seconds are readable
7,54
